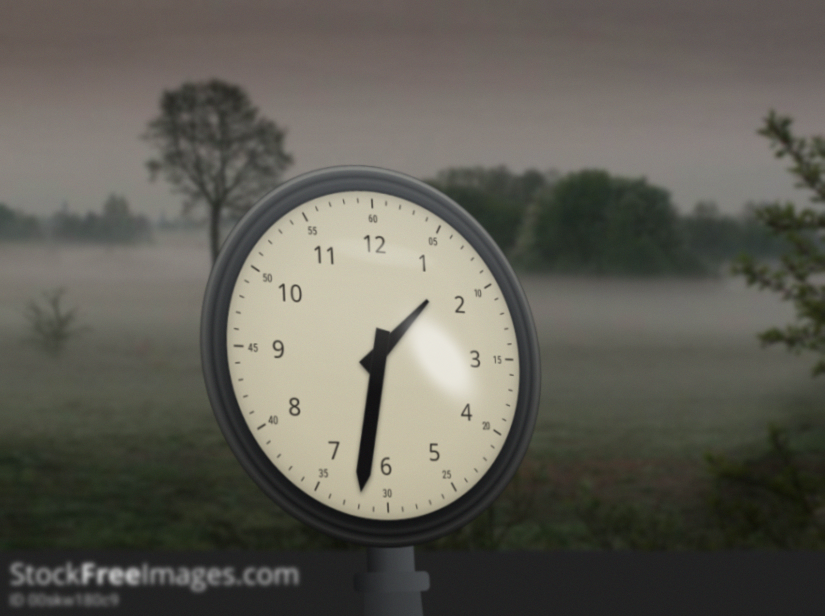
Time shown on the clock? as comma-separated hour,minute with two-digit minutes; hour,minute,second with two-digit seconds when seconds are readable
1,32
